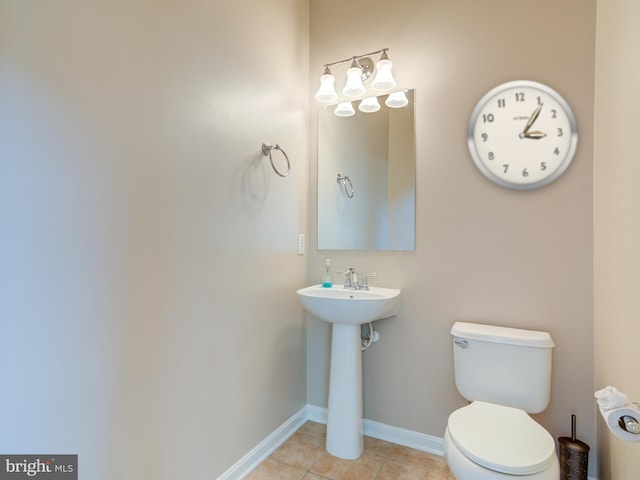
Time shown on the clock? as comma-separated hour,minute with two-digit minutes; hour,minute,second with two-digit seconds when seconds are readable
3,06
